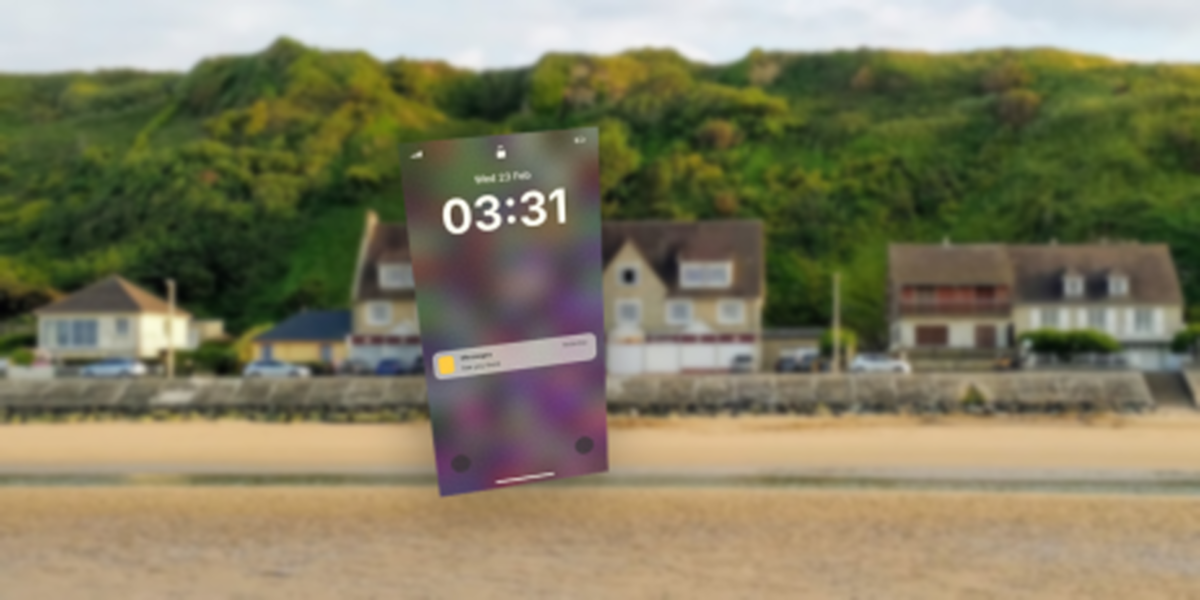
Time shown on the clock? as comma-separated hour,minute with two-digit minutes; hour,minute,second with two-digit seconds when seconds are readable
3,31
